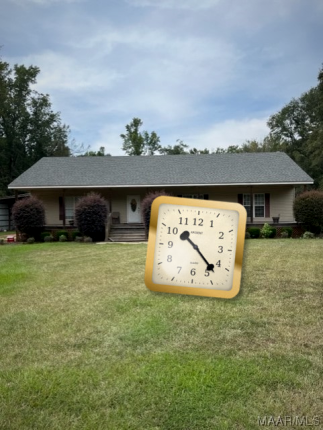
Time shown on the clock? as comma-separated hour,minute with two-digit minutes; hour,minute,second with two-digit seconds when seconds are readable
10,23
